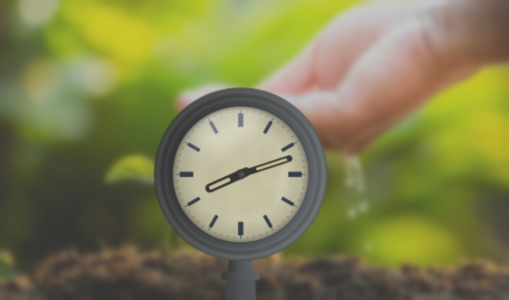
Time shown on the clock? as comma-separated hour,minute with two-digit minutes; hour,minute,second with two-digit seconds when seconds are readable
8,12
